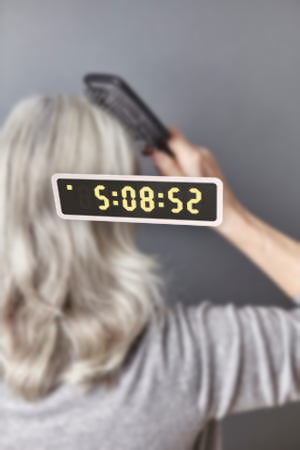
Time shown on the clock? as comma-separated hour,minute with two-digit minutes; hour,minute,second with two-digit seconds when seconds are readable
5,08,52
